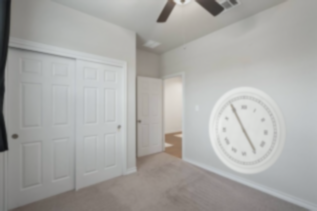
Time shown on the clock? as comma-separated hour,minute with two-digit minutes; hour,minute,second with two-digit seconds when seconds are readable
4,55
